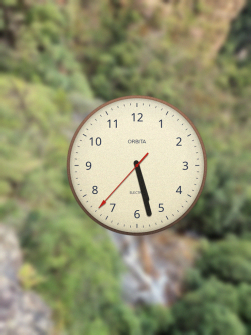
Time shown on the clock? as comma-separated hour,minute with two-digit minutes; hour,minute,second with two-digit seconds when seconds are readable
5,27,37
